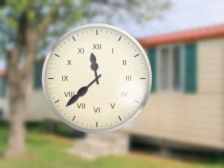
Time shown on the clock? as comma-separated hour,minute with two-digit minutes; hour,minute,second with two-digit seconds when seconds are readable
11,38
